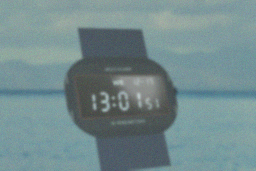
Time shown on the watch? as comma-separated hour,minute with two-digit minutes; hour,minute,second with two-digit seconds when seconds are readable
13,01
